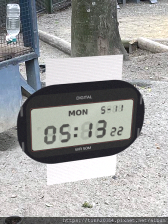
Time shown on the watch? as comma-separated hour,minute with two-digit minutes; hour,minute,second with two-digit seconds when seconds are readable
5,13,22
